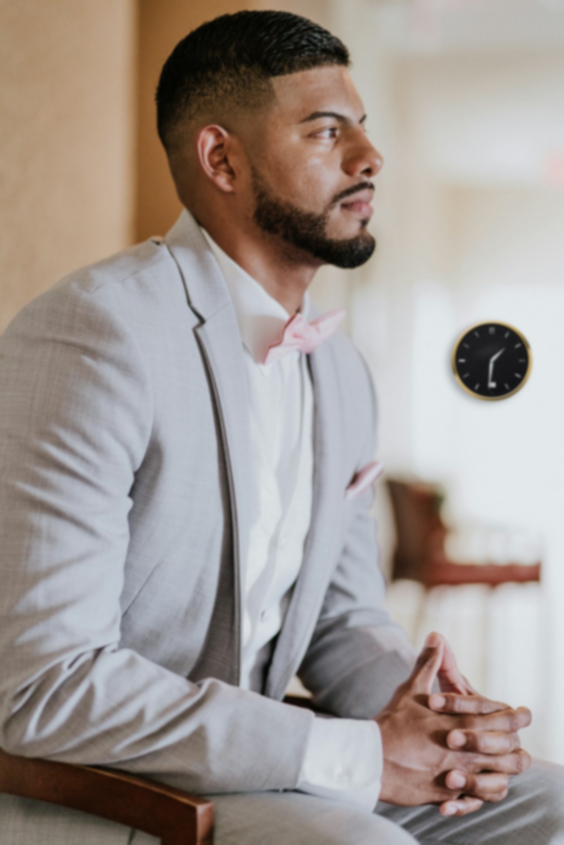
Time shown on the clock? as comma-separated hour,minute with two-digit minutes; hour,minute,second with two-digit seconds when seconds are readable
1,31
